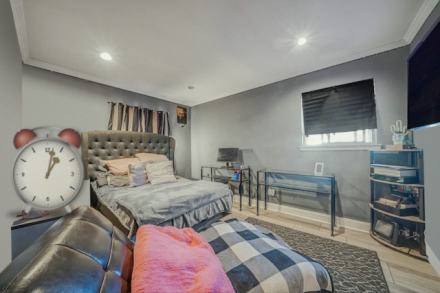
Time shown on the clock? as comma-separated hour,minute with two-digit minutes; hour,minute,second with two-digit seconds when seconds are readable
1,02
